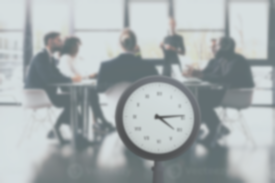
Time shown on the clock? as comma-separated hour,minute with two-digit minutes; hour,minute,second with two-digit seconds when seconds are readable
4,14
